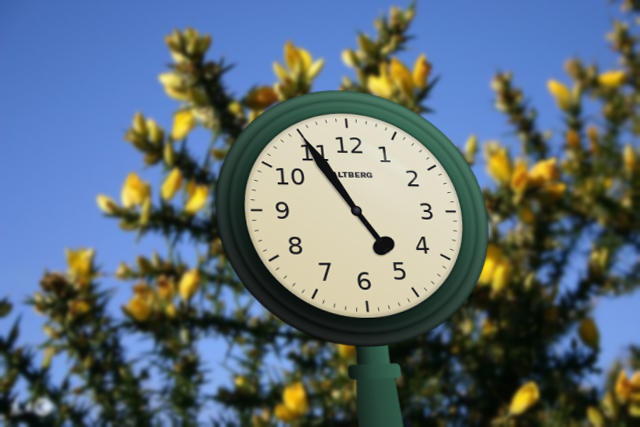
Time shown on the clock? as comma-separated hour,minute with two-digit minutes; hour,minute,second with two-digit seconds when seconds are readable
4,55
